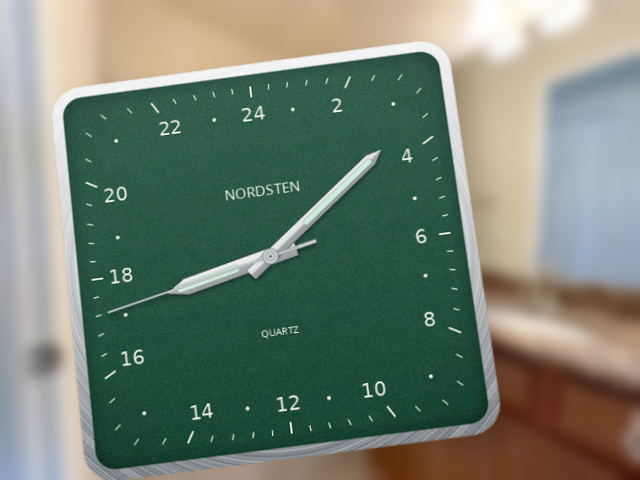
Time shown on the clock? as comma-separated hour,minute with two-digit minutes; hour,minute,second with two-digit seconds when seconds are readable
17,08,43
